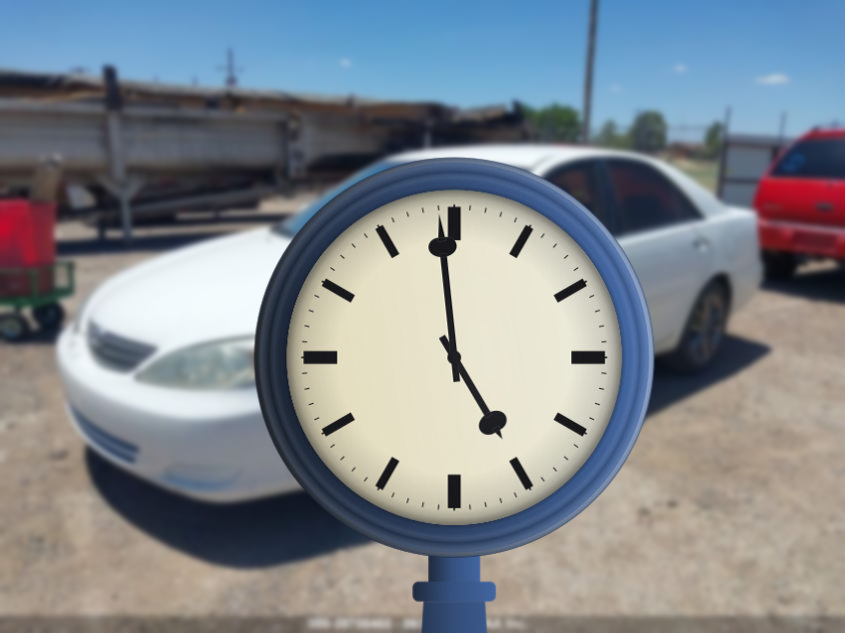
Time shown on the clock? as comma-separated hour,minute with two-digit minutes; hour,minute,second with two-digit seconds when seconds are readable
4,59
